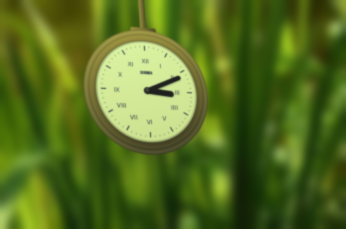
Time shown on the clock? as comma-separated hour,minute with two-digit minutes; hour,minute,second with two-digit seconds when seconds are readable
3,11
